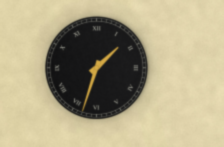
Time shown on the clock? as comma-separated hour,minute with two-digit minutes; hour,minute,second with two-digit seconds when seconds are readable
1,33
